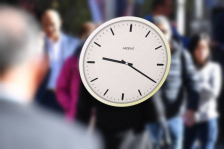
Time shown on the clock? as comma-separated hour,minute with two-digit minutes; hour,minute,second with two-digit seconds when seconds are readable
9,20
